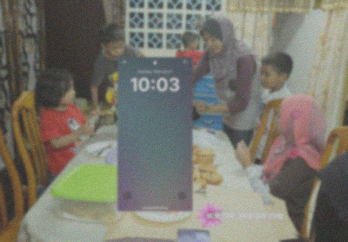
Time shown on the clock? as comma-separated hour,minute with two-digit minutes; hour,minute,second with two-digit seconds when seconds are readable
10,03
